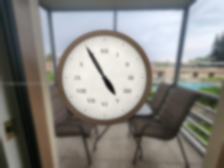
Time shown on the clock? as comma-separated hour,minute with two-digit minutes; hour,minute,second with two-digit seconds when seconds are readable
4,55
